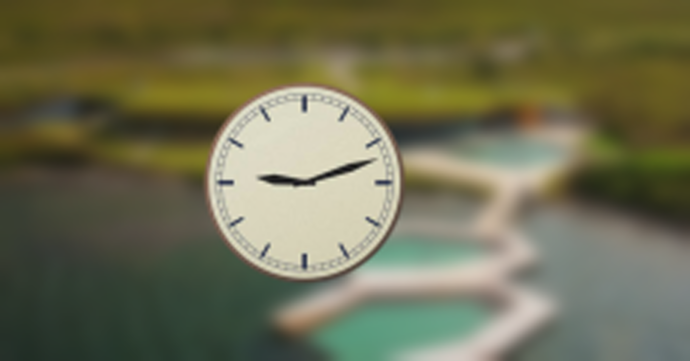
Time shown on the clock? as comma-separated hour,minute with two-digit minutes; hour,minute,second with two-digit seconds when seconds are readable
9,12
